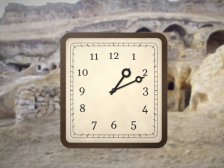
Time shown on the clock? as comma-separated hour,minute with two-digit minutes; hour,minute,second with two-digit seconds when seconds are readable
1,11
